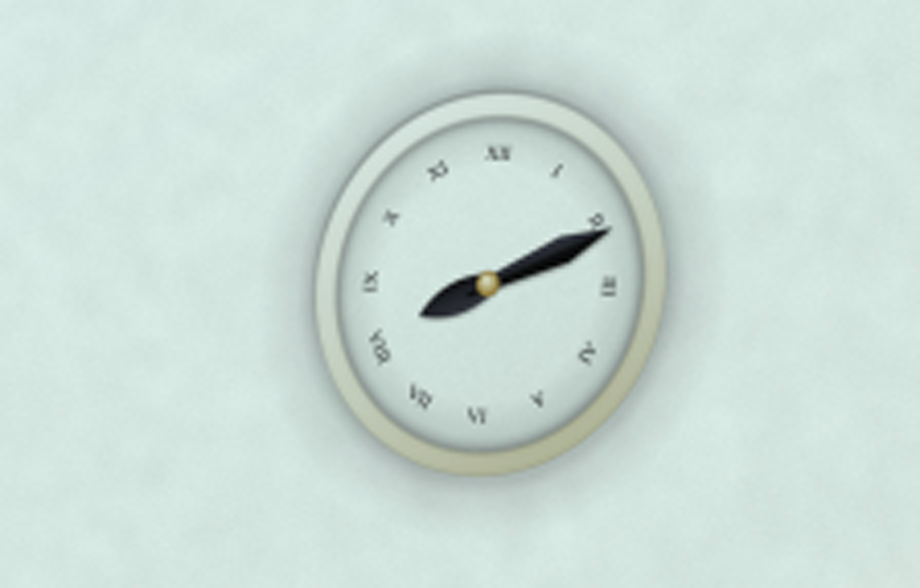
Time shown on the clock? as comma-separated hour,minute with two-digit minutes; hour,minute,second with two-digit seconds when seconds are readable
8,11
